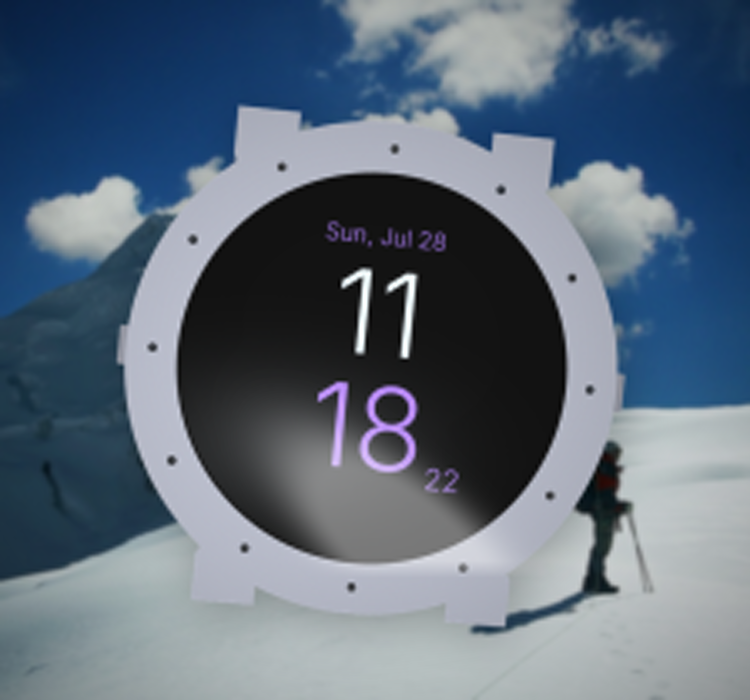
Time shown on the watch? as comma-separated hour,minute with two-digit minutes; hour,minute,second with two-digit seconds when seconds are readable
11,18,22
